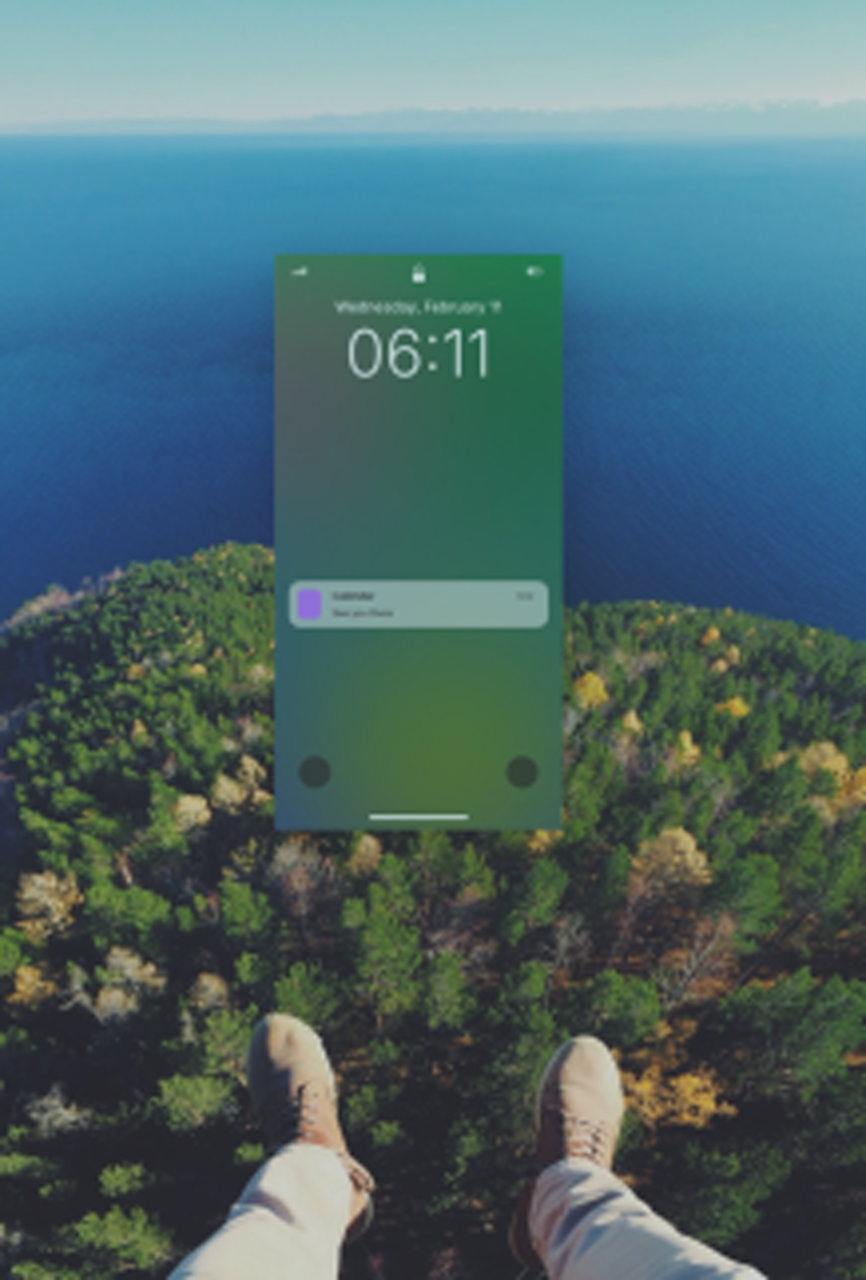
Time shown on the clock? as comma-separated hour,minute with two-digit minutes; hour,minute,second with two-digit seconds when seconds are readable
6,11
